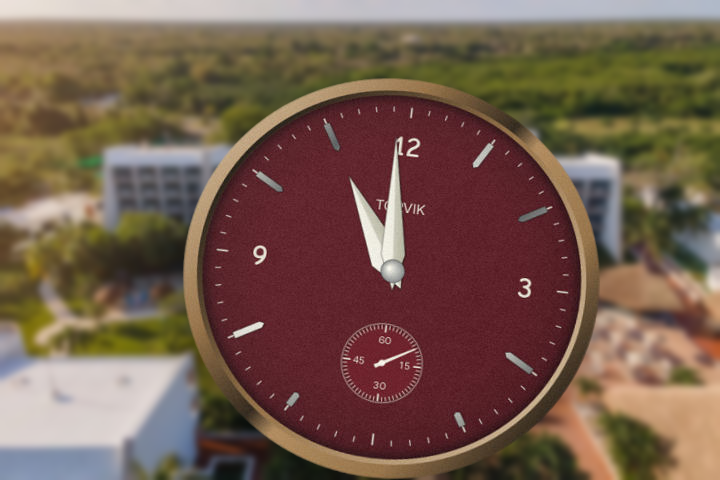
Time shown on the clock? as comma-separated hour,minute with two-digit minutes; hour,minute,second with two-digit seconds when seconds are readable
10,59,10
